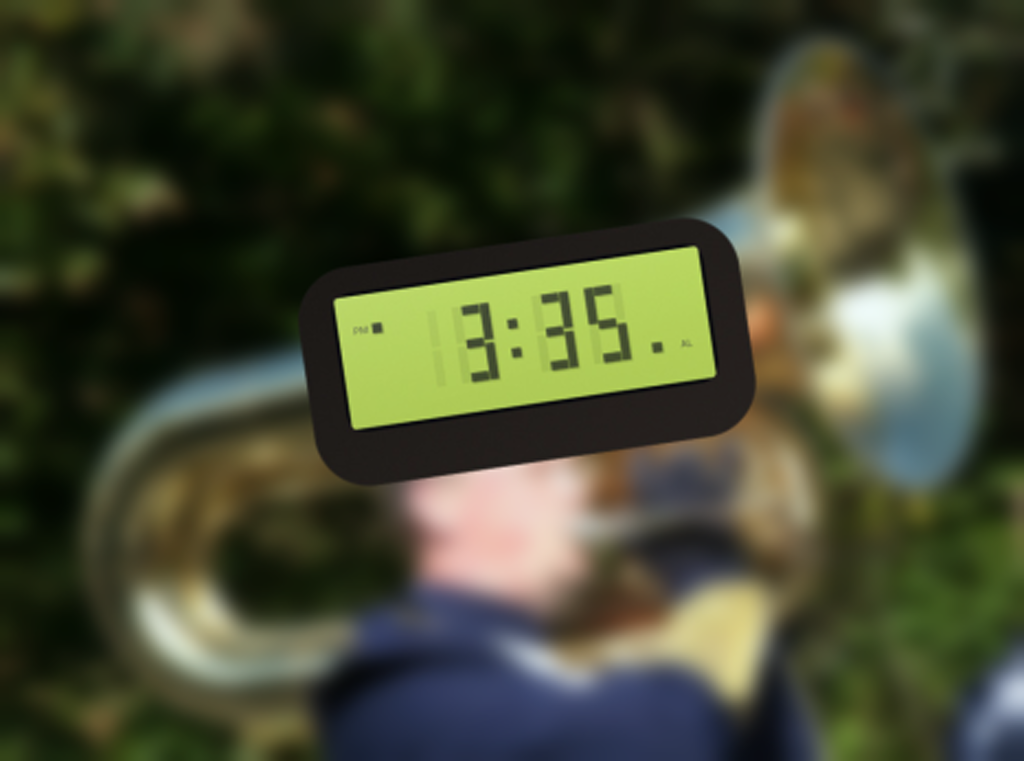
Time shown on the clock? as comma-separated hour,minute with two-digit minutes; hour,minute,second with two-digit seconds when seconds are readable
3,35
